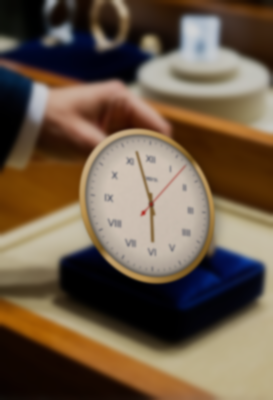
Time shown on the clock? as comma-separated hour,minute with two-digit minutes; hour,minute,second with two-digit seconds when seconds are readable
5,57,07
